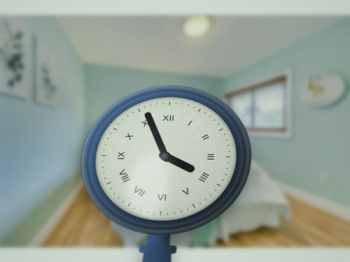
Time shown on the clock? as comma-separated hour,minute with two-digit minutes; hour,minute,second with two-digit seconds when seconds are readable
3,56
